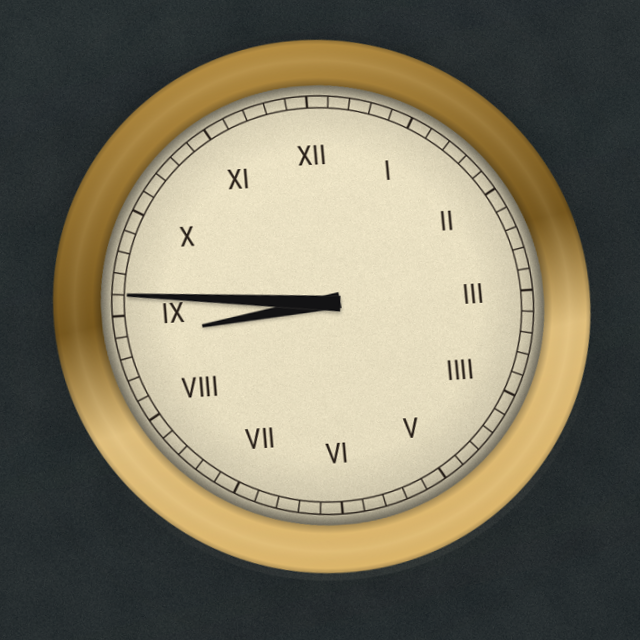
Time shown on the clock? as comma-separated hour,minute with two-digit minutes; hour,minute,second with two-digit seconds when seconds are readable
8,46
